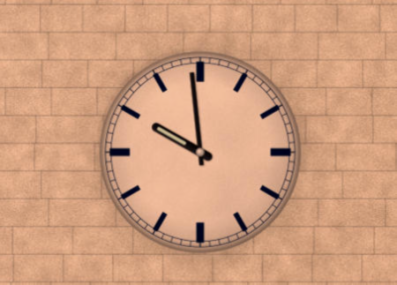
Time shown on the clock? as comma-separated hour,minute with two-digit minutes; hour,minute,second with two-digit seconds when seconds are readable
9,59
